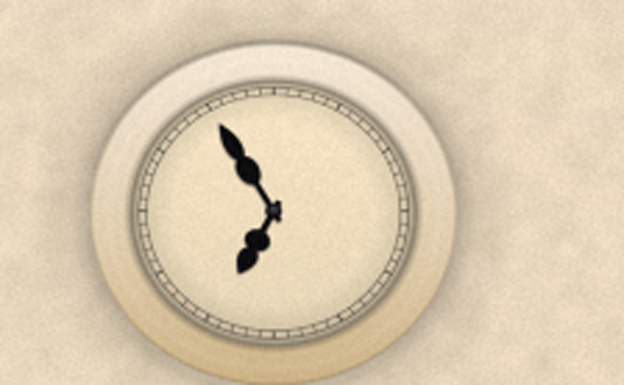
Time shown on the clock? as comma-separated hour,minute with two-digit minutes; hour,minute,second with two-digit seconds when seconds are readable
6,55
